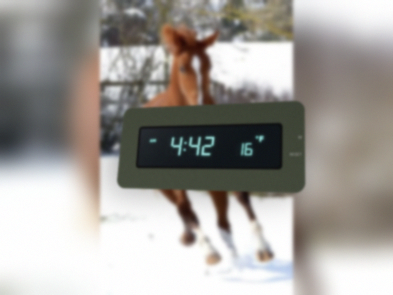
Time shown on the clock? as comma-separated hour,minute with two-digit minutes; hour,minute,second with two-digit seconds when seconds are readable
4,42
